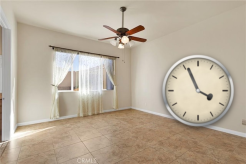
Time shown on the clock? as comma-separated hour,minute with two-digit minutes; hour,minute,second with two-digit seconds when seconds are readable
3,56
